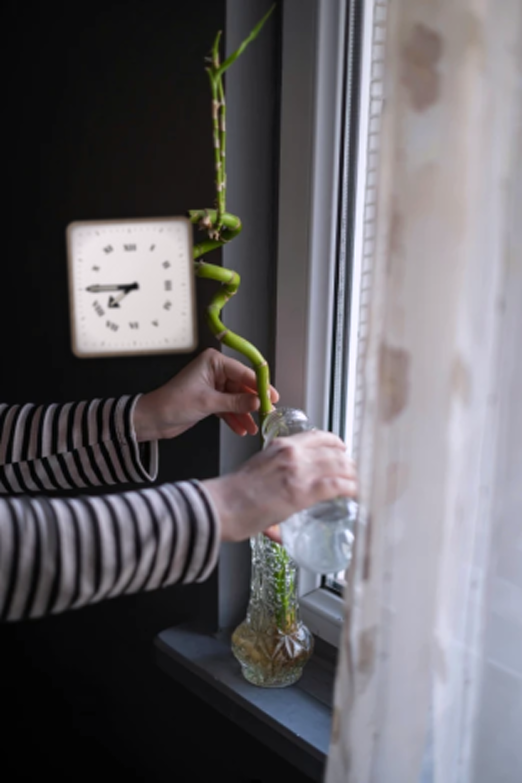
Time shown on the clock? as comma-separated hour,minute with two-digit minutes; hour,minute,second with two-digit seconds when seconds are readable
7,45
